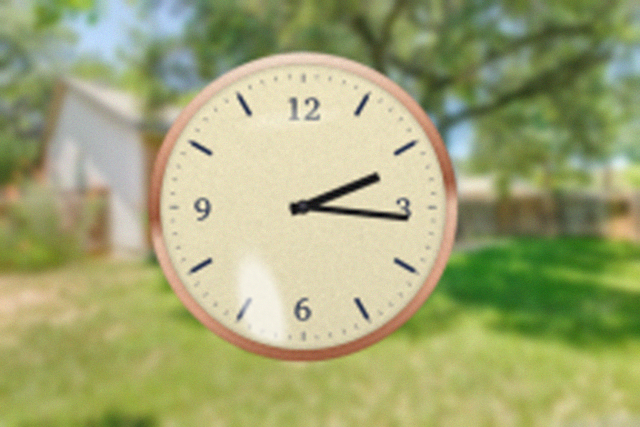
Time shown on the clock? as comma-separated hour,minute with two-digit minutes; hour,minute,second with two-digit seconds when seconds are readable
2,16
